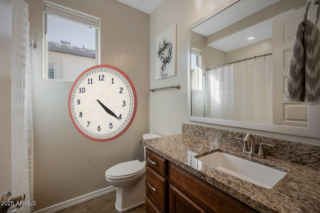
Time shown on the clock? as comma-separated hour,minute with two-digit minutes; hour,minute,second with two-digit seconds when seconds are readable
4,21
